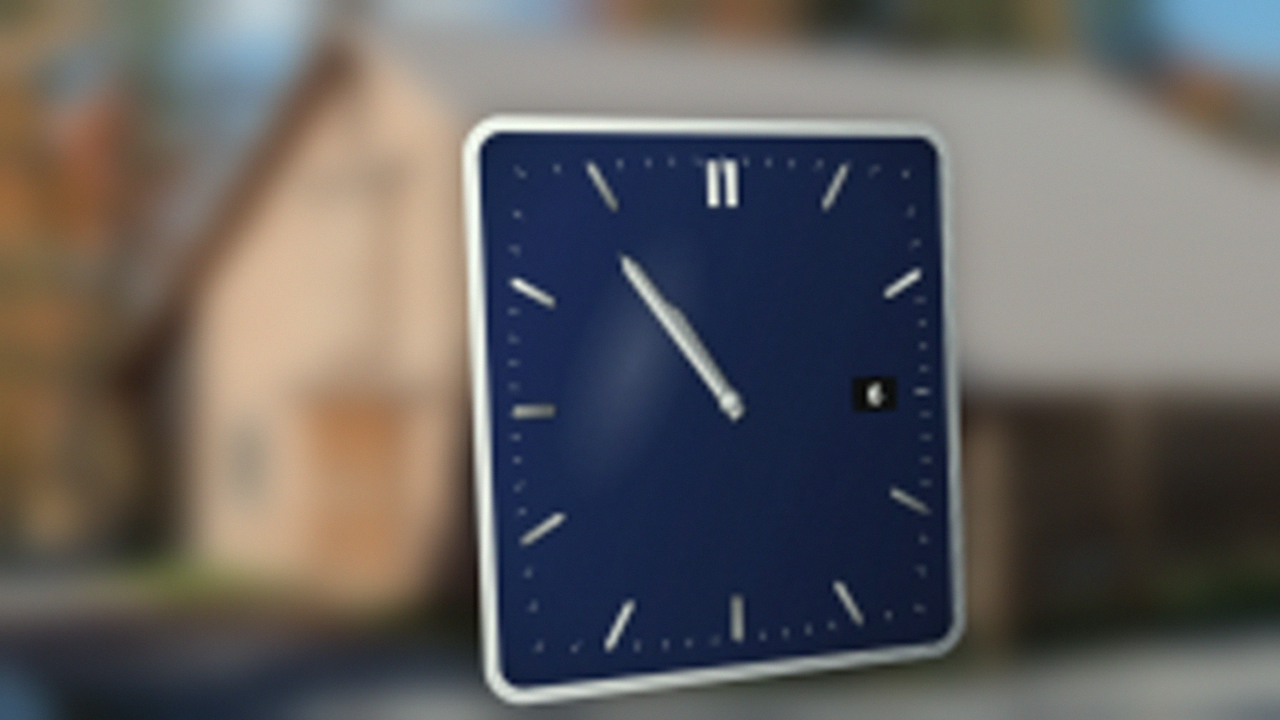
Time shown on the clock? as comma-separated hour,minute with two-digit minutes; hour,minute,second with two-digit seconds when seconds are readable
10,54
